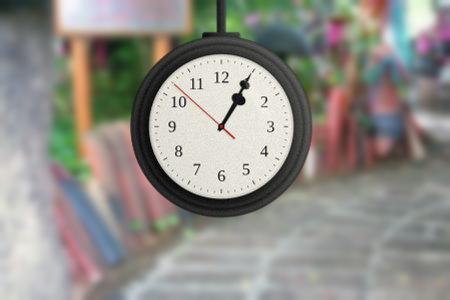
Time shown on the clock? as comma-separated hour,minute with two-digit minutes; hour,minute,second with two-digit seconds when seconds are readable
1,04,52
